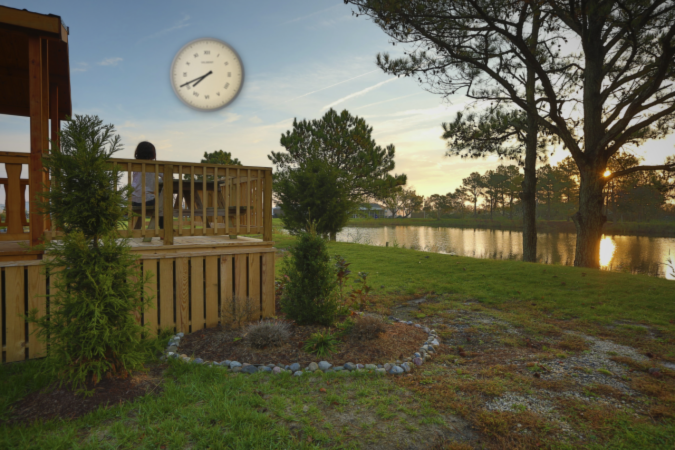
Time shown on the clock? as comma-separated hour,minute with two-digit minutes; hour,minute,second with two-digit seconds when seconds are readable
7,41
